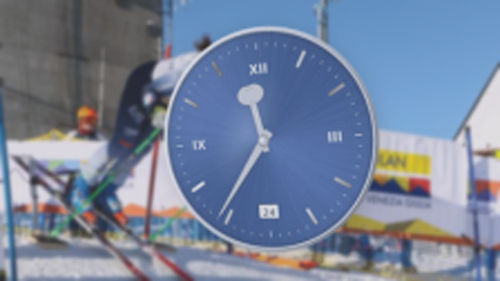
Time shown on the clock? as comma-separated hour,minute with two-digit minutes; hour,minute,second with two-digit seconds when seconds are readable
11,36
